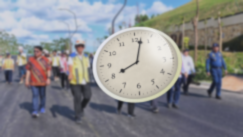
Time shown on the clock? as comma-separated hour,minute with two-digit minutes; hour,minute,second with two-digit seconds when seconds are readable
8,02
